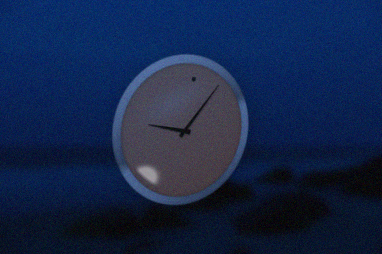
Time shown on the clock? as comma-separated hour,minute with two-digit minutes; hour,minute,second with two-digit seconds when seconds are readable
9,05
